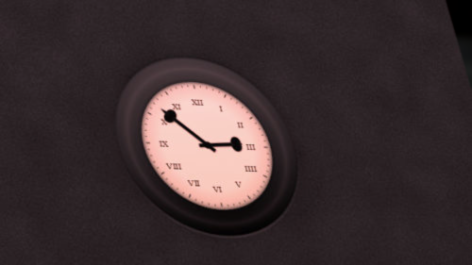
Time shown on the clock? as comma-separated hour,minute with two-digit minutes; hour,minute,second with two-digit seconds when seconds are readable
2,52
